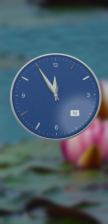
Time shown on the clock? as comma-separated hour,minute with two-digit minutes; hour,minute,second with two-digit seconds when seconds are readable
11,55
